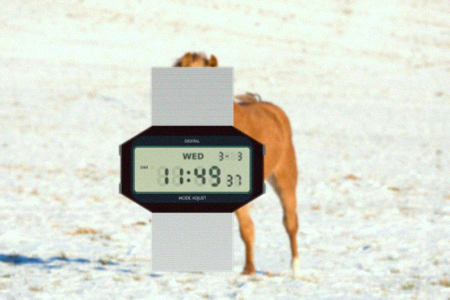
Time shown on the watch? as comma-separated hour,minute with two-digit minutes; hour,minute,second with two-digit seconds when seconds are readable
11,49,37
